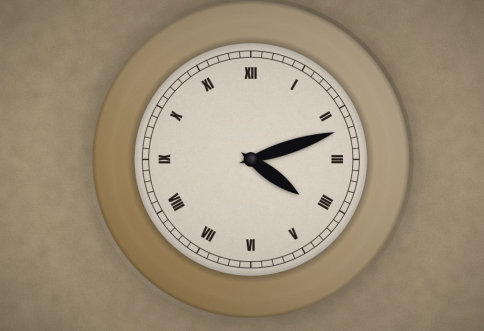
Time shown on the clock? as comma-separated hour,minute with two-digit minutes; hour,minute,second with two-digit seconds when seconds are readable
4,12
